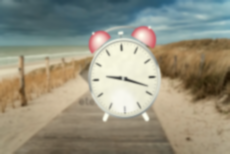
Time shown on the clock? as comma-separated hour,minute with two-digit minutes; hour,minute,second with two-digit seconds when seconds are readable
9,18
